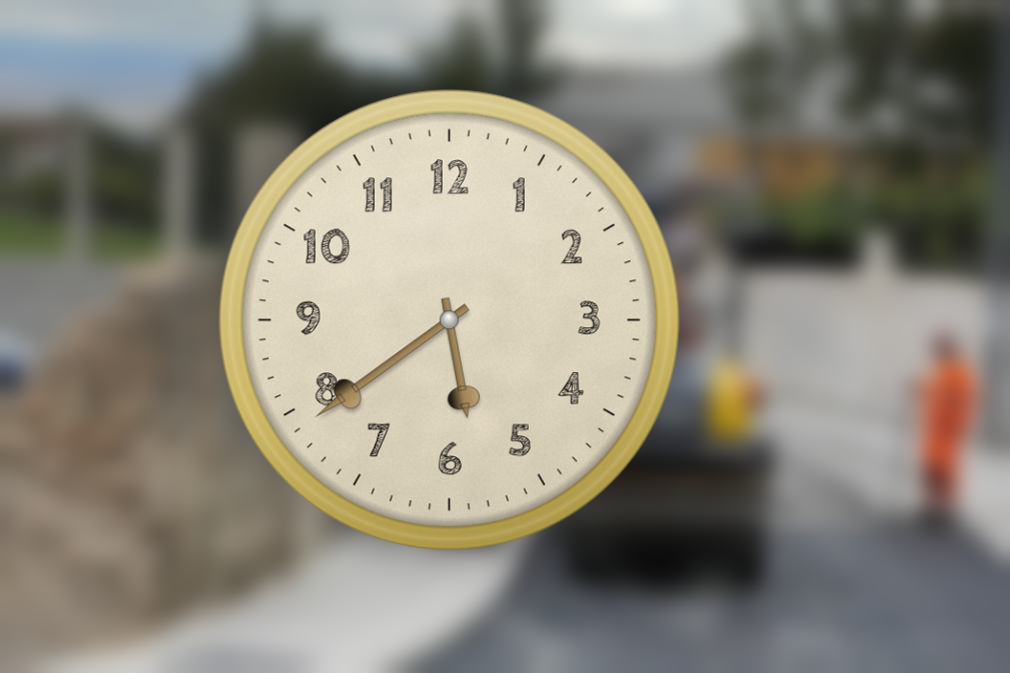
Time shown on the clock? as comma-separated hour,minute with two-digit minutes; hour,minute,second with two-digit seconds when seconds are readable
5,39
